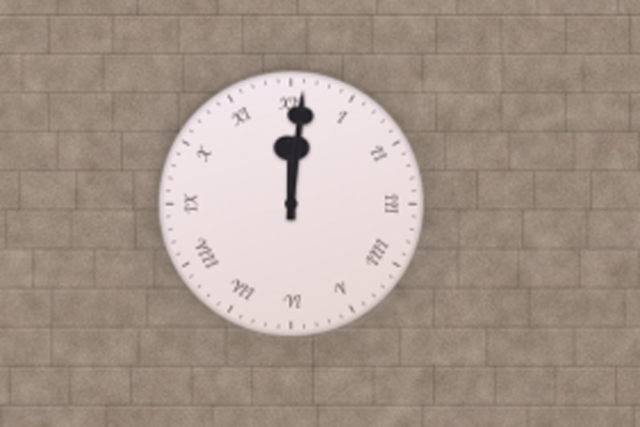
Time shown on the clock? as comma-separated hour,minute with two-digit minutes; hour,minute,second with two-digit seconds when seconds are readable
12,01
